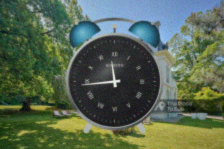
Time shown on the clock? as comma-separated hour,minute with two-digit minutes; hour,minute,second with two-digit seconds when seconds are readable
11,44
